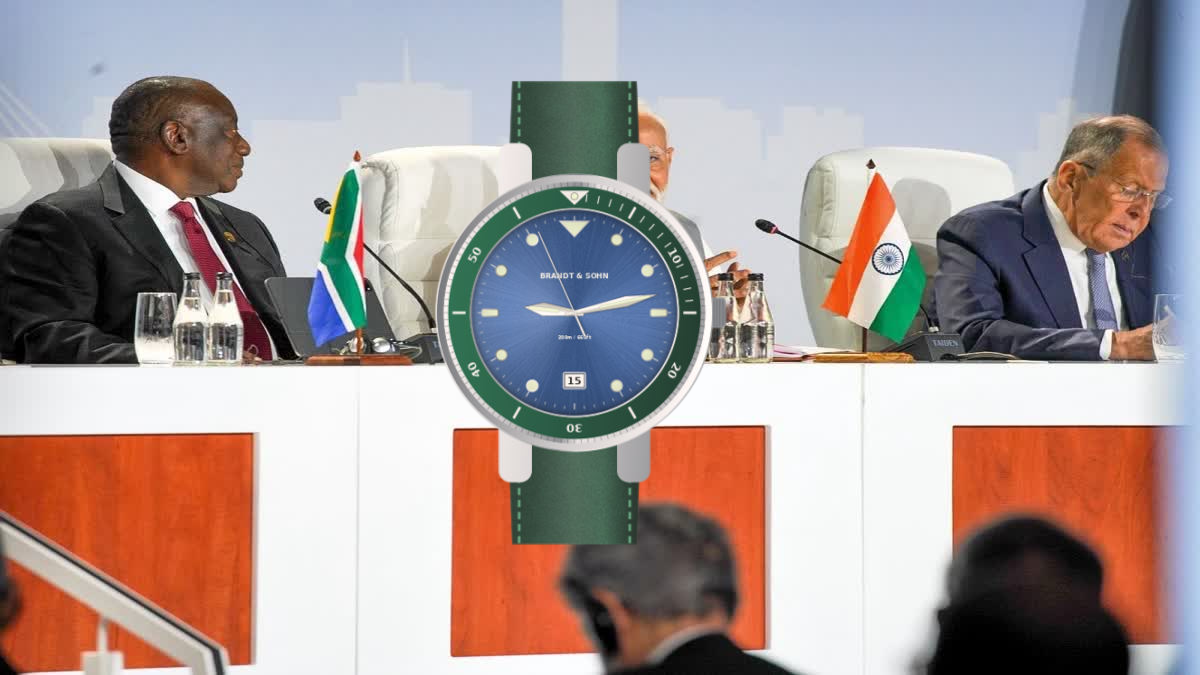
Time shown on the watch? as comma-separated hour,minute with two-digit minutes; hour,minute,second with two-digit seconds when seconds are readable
9,12,56
